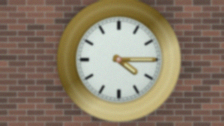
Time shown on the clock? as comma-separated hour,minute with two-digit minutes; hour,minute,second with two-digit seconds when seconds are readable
4,15
